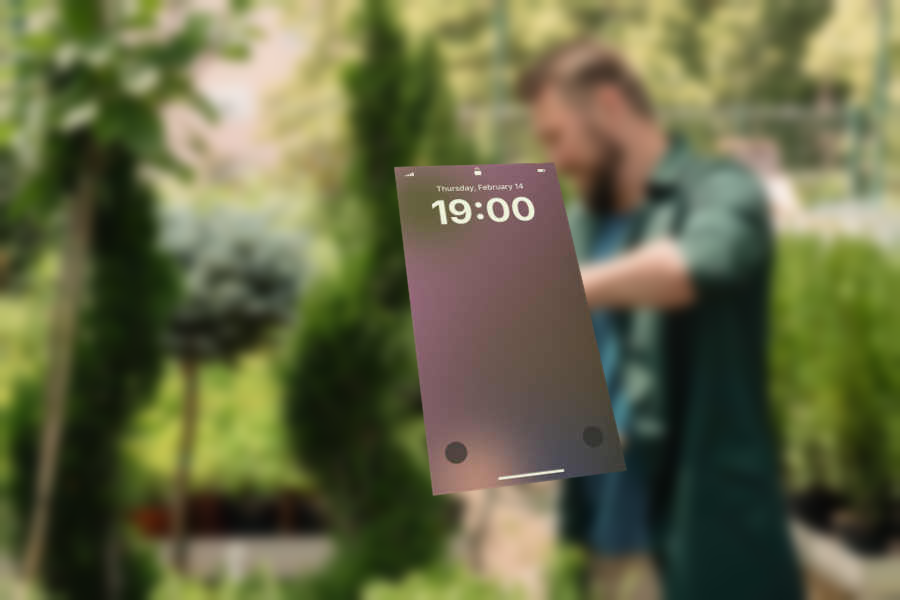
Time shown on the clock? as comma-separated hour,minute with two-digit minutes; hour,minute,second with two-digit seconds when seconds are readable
19,00
